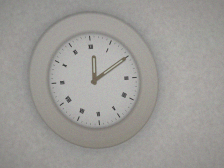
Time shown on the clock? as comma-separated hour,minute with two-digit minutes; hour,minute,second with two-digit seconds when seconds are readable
12,10
